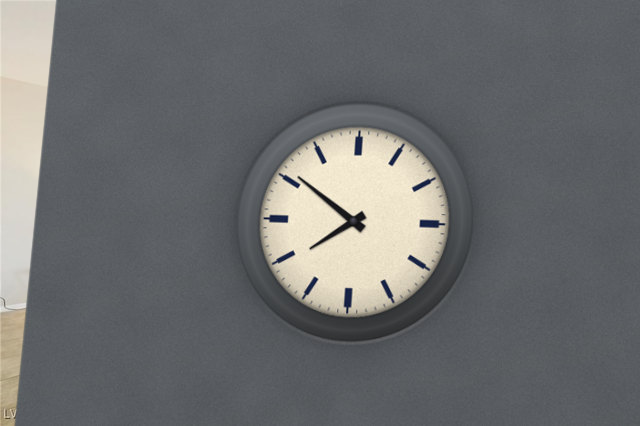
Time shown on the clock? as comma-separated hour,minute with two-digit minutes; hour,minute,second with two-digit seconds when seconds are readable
7,51
